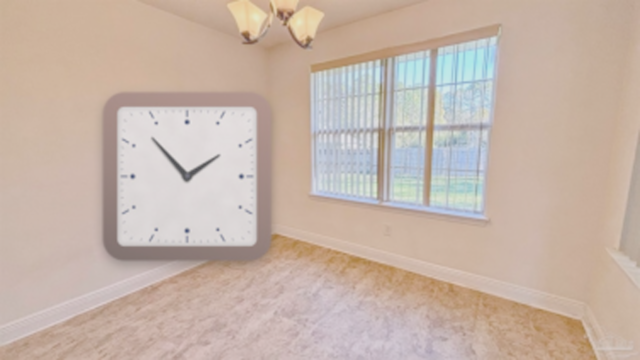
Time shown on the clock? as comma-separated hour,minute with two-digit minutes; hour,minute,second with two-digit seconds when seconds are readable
1,53
